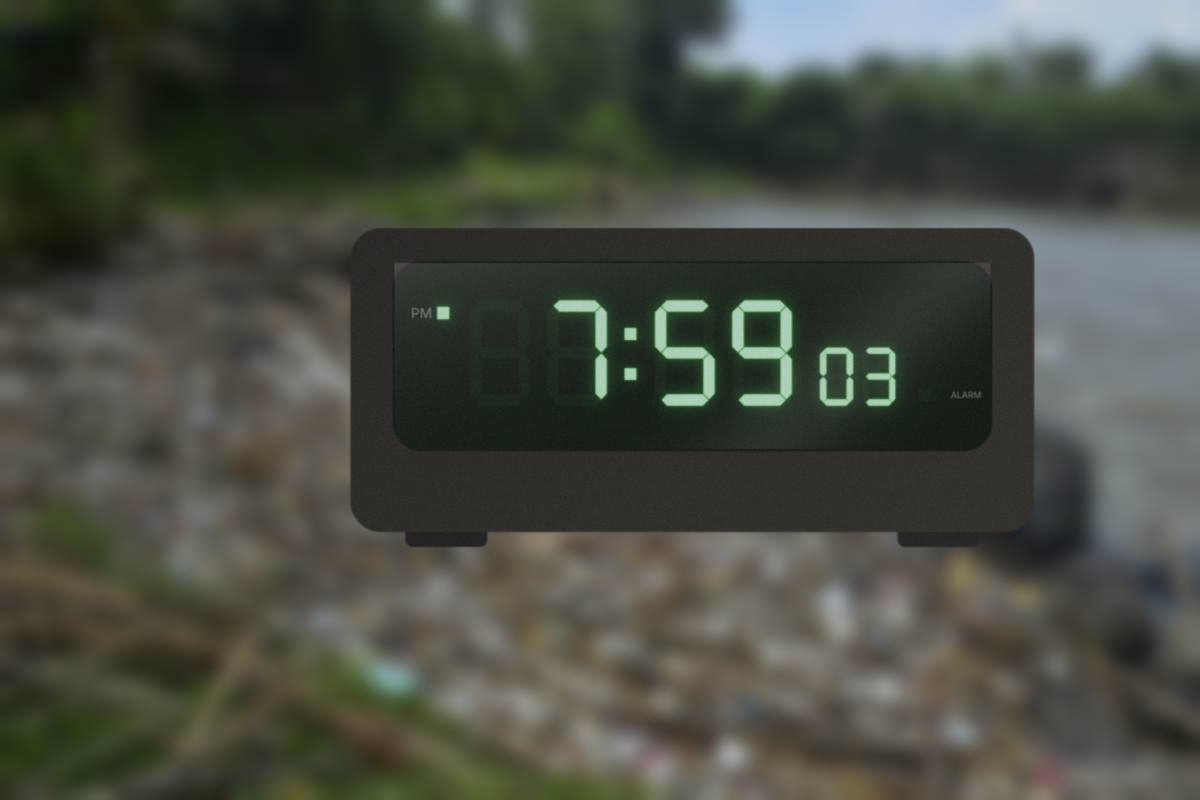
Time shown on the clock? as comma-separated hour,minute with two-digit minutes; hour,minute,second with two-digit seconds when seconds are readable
7,59,03
